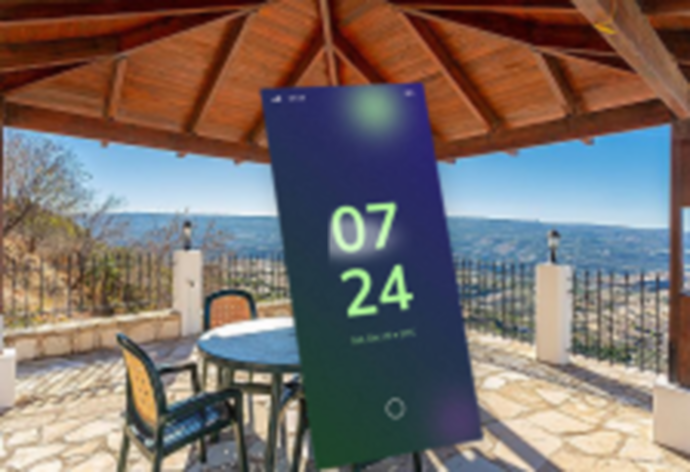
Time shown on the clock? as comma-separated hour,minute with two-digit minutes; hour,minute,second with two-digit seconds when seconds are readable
7,24
